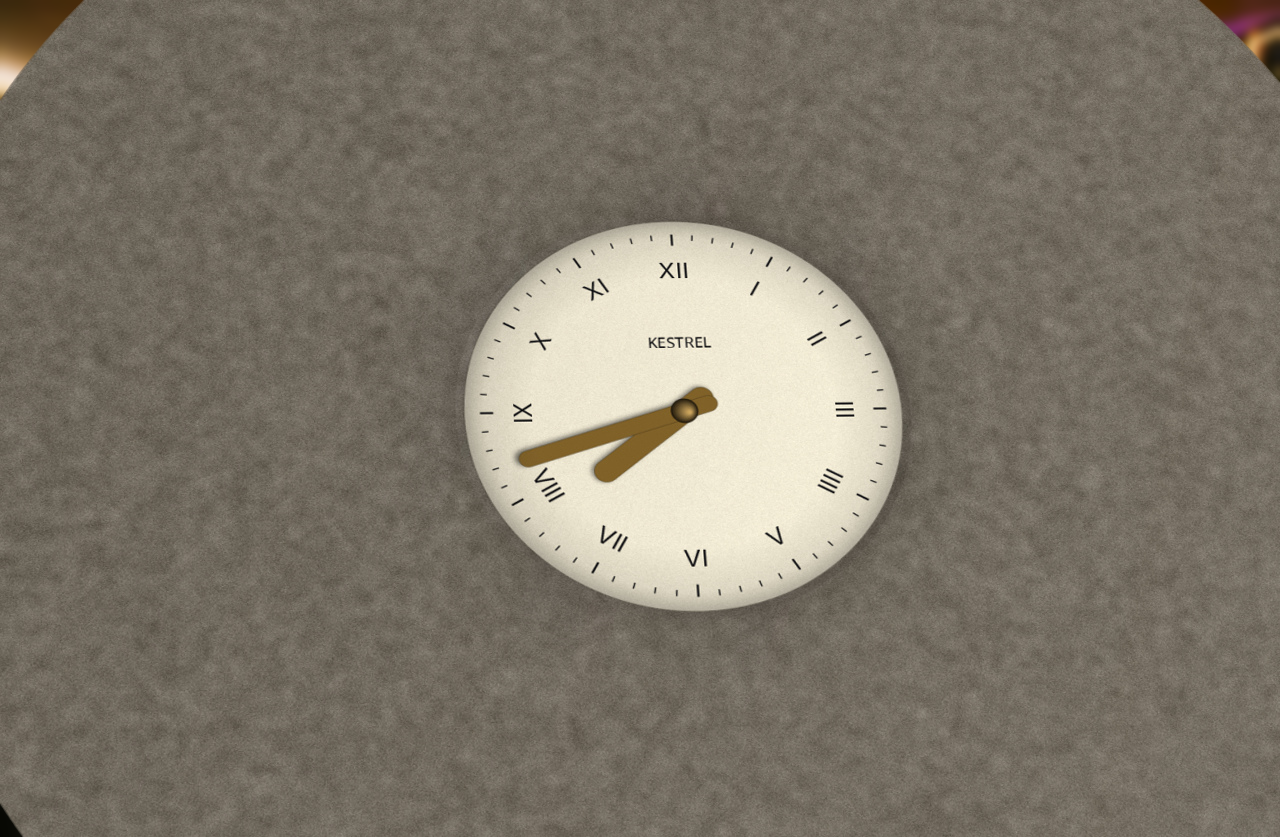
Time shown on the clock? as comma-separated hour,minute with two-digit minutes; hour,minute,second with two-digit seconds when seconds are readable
7,42
